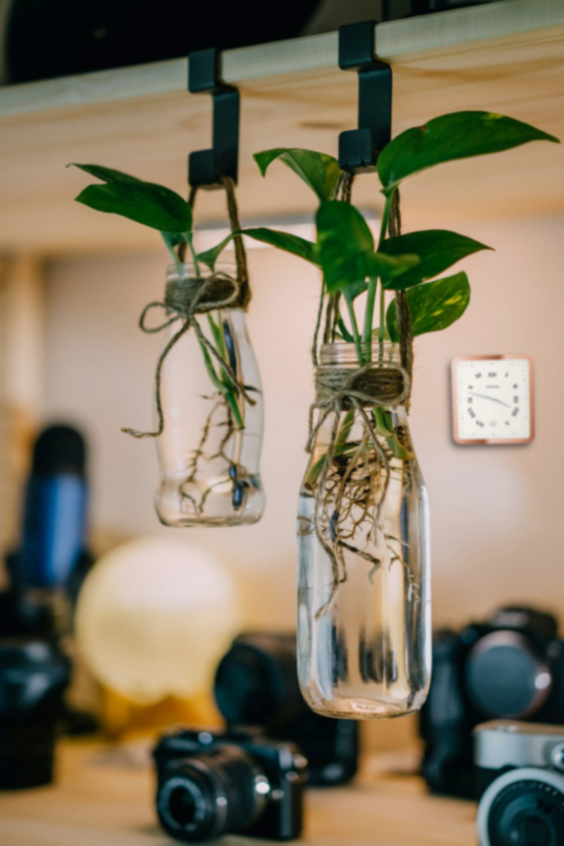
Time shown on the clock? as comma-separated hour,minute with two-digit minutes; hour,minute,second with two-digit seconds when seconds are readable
3,48
